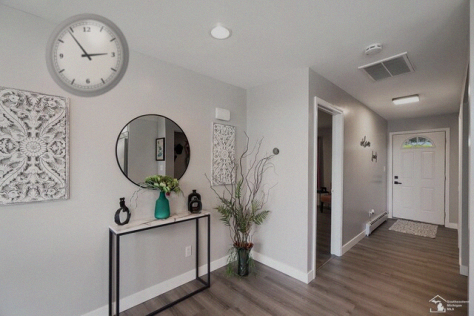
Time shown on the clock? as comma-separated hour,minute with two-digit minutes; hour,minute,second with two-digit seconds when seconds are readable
2,54
